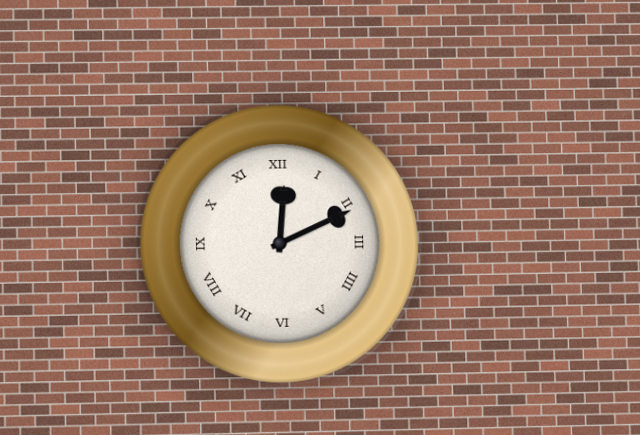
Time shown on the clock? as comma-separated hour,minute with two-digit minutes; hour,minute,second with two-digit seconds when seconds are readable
12,11
